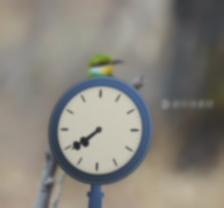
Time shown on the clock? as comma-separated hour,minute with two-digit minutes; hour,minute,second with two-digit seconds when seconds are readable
7,39
